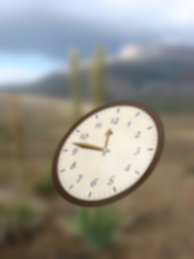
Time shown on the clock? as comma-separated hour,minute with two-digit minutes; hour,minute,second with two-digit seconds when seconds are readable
11,47
